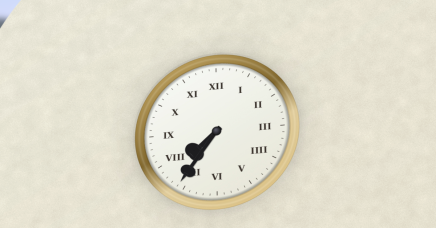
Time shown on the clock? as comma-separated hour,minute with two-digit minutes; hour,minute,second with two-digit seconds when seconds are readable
7,36
